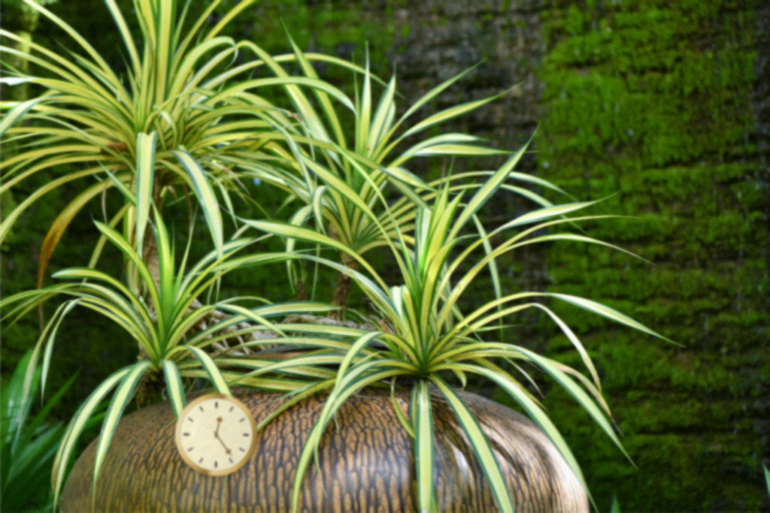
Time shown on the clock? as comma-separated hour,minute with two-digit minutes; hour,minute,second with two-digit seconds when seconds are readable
12,24
